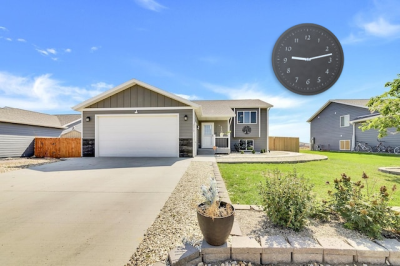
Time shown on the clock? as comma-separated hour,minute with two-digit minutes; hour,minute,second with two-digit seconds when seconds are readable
9,13
